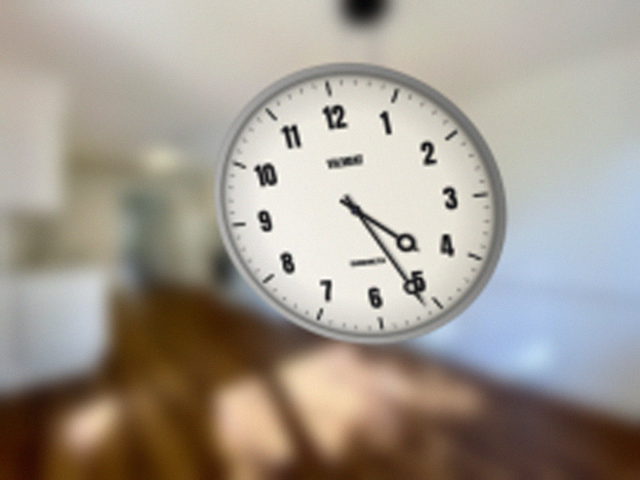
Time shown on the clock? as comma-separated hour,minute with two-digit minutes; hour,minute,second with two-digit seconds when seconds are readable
4,26
